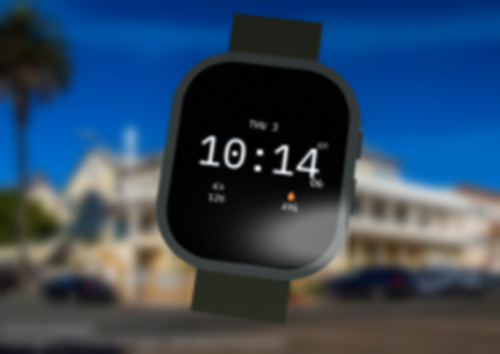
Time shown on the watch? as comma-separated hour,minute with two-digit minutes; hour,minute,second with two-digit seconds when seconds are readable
10,14
